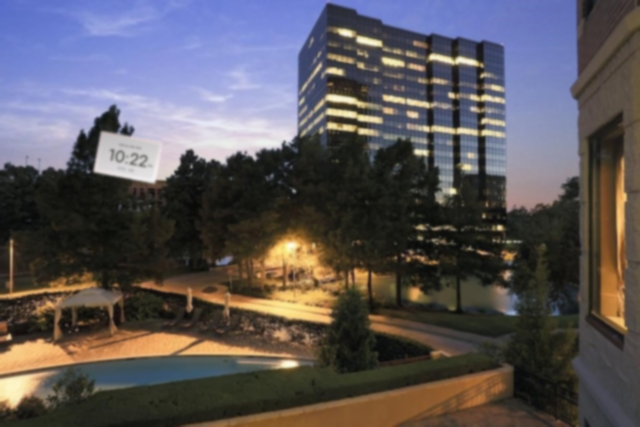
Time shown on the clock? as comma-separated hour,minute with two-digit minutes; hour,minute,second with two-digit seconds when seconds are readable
10,22
